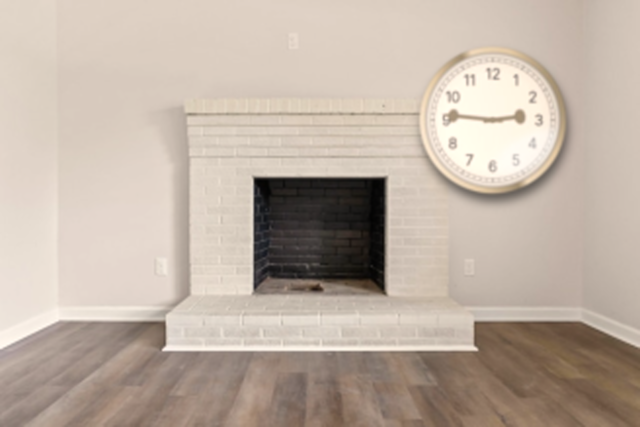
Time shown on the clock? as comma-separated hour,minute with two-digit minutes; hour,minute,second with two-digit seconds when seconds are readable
2,46
